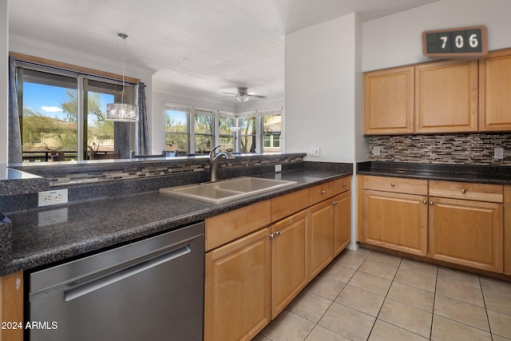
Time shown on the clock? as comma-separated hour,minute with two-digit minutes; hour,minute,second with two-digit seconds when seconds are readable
7,06
